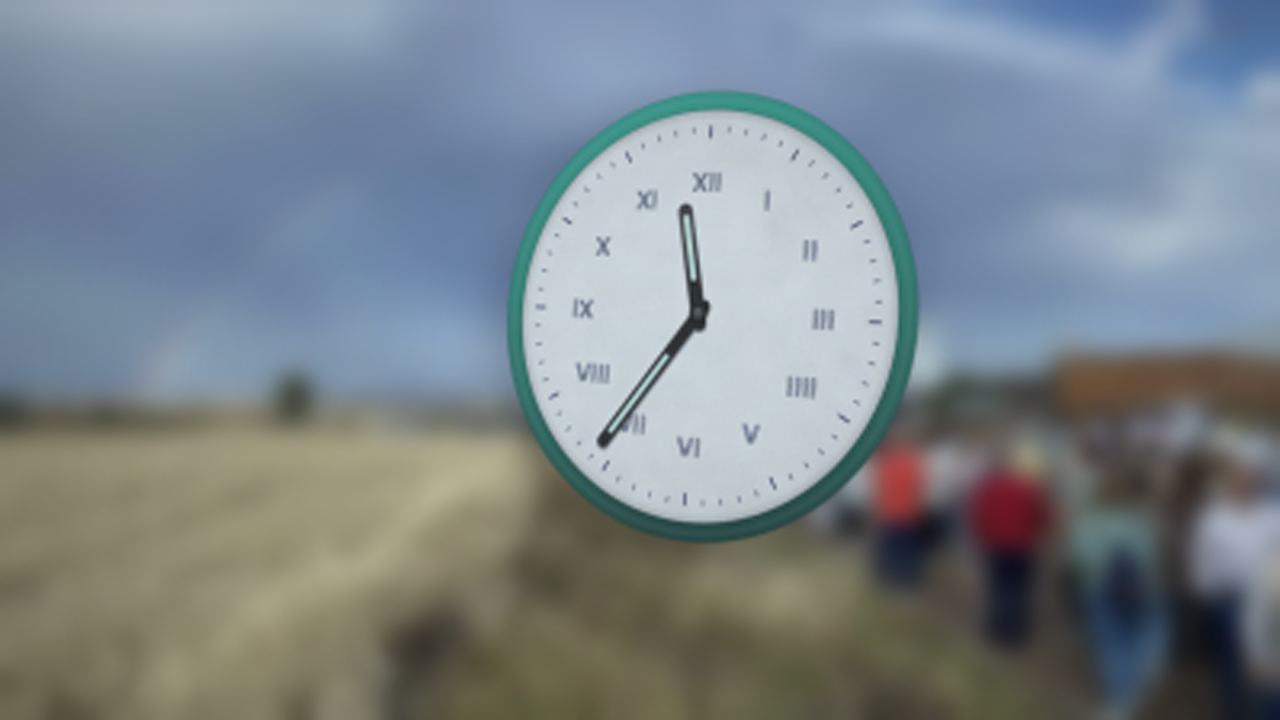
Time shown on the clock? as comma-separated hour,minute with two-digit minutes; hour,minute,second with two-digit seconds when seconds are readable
11,36
